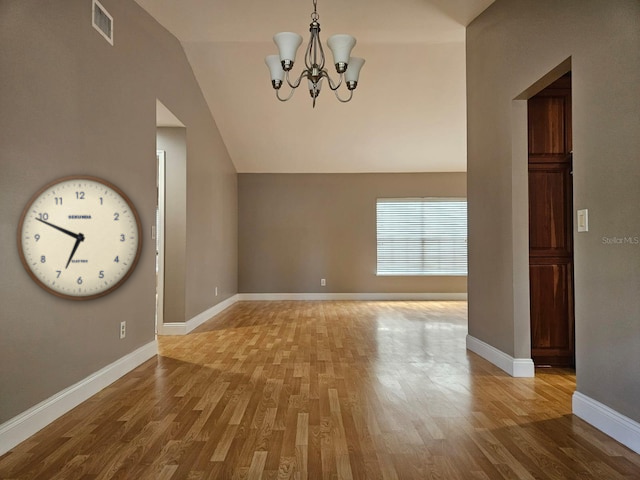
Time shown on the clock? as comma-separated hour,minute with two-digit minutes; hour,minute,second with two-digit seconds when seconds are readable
6,49
